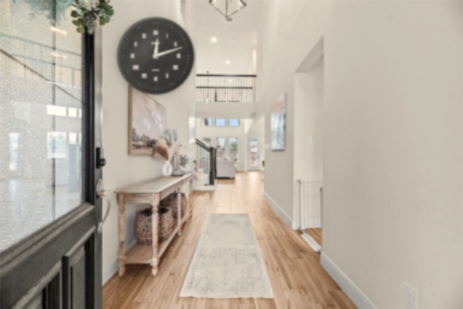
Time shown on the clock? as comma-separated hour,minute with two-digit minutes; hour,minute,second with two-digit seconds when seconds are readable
12,12
